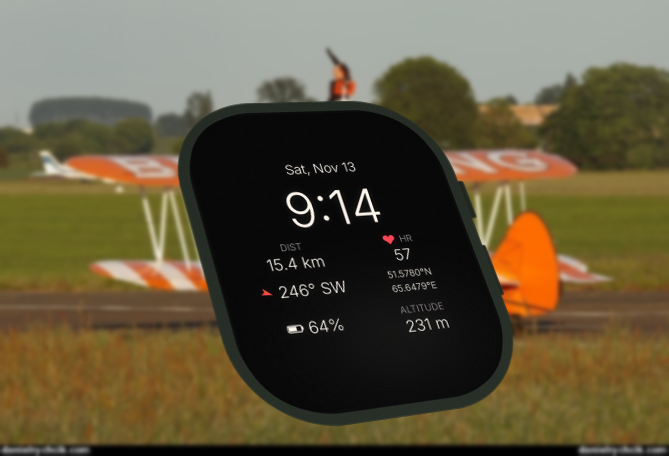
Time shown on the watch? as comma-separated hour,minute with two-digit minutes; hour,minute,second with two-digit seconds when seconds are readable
9,14
